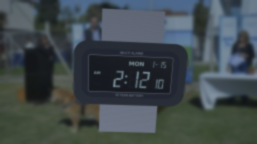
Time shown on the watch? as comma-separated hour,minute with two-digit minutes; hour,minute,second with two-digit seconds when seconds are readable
2,12,10
